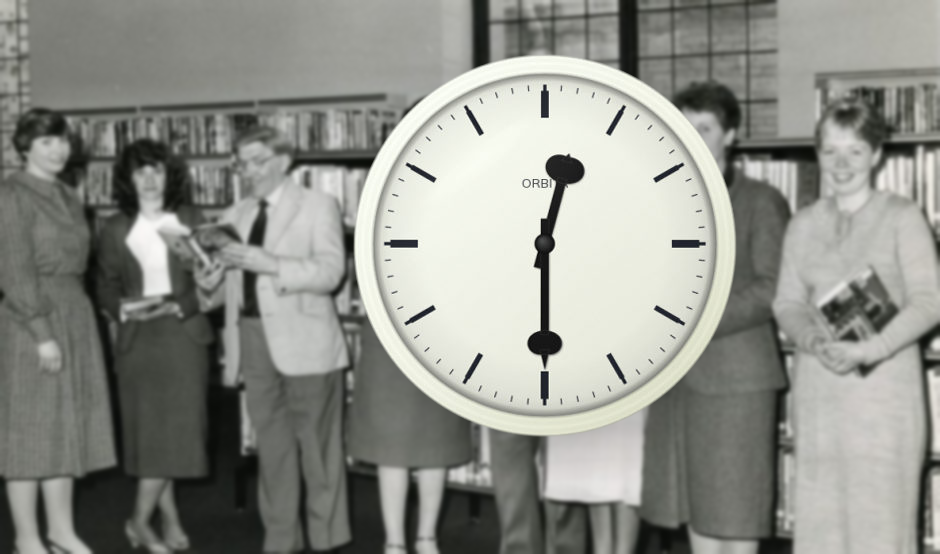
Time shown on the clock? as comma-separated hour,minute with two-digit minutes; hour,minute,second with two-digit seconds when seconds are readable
12,30
